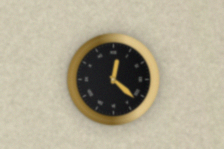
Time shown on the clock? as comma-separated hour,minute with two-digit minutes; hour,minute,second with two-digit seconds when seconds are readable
12,22
